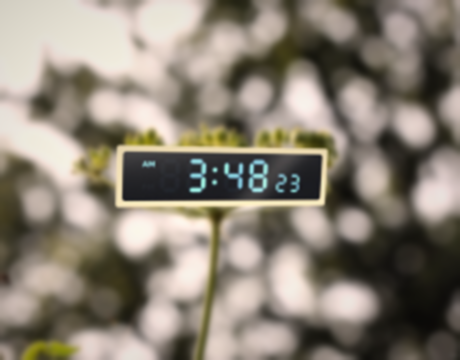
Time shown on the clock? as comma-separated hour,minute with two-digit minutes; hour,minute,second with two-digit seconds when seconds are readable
3,48,23
